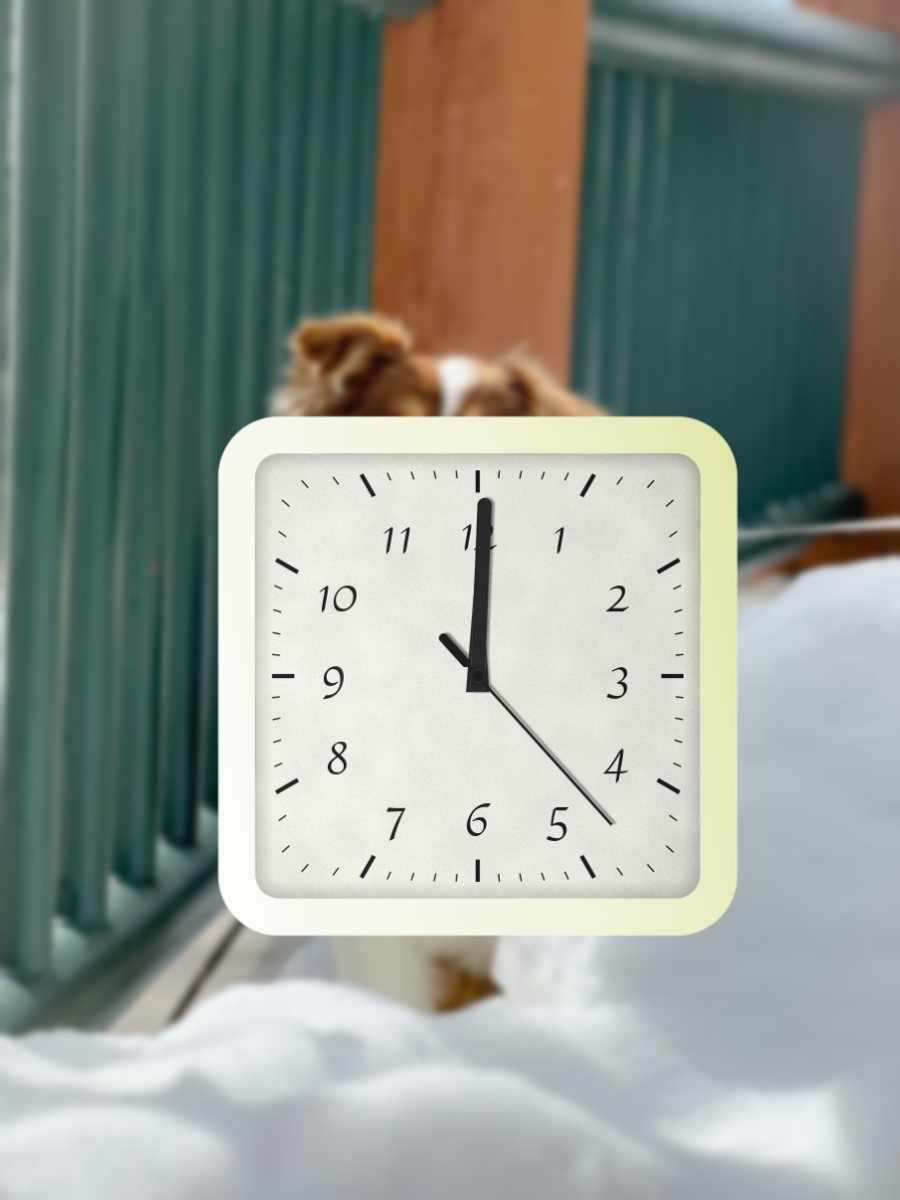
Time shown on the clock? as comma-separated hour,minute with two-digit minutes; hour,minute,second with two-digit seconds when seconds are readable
12,00,23
